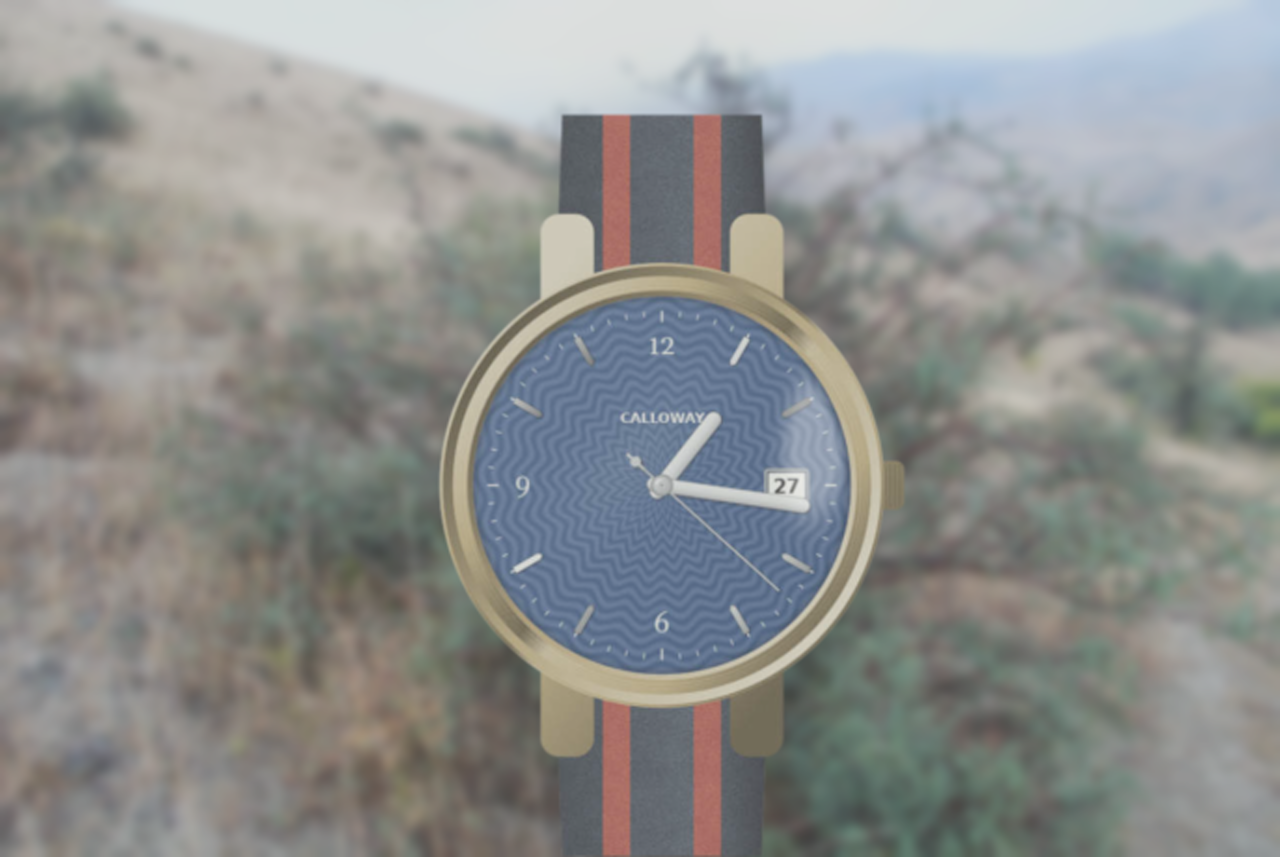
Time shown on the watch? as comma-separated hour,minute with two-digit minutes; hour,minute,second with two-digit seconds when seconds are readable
1,16,22
